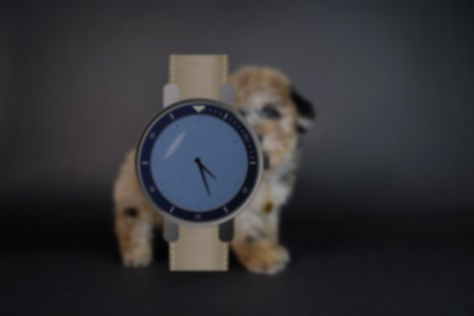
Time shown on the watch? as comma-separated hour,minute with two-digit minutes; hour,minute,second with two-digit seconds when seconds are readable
4,27
